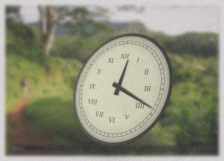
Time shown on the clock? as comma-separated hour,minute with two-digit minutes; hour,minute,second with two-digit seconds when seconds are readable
12,19
